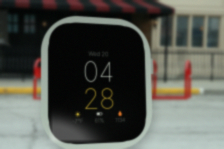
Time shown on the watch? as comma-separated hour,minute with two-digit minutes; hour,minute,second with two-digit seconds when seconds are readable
4,28
